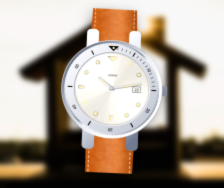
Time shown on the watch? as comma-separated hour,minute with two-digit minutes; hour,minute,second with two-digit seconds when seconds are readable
10,13
